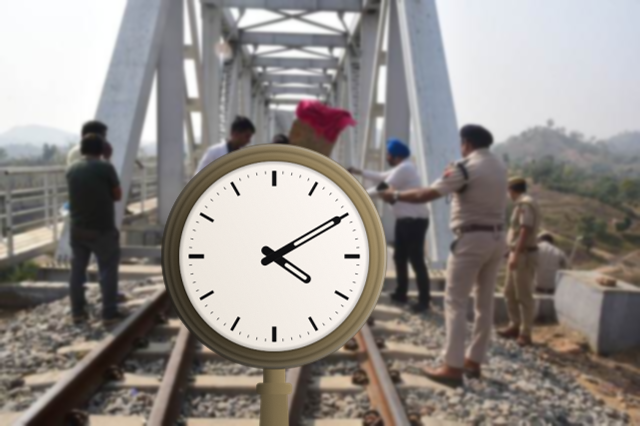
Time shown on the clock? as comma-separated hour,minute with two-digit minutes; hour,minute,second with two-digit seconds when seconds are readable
4,10
